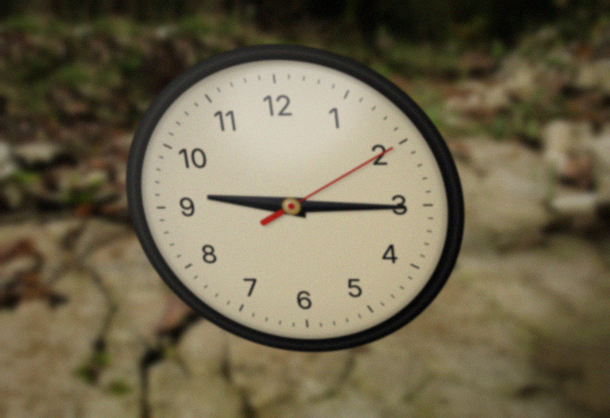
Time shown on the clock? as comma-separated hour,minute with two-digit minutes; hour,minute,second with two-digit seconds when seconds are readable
9,15,10
